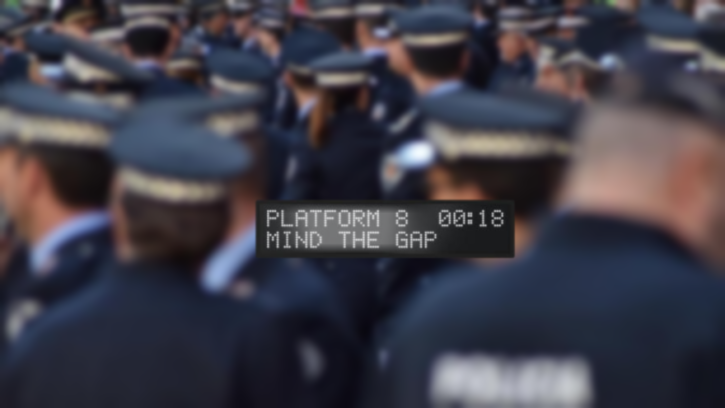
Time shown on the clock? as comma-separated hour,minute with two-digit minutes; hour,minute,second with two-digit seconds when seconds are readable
0,18
